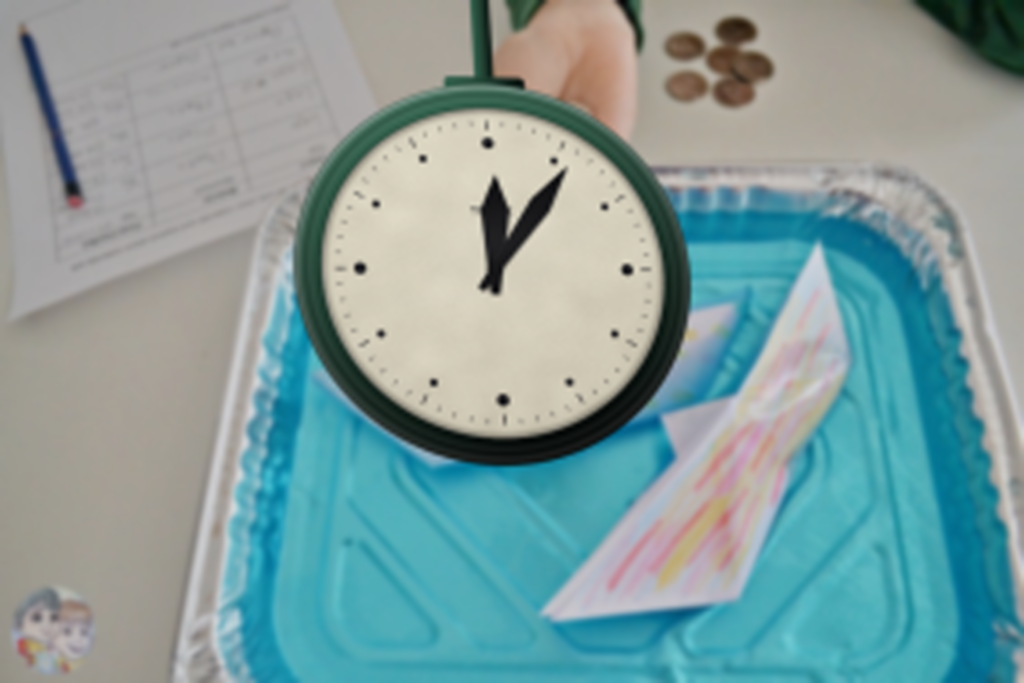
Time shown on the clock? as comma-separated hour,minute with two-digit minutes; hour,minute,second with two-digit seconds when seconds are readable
12,06
